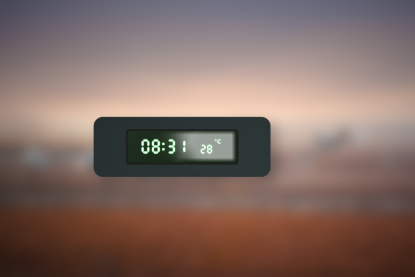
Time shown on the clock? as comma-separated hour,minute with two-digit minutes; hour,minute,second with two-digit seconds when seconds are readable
8,31
